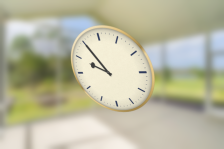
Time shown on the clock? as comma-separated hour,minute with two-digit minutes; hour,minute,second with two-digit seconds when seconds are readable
9,55
